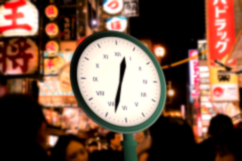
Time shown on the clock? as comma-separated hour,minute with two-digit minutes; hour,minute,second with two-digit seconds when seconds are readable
12,33
